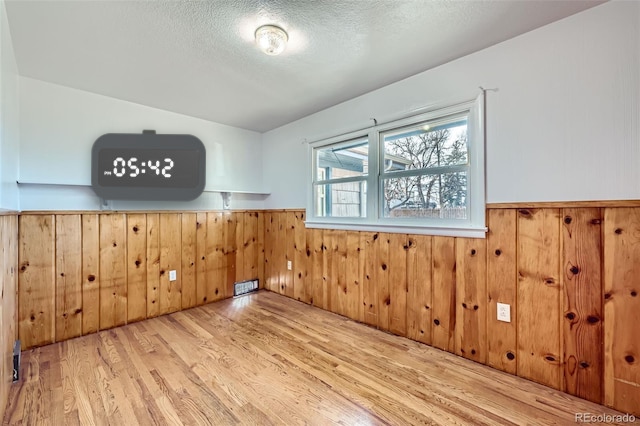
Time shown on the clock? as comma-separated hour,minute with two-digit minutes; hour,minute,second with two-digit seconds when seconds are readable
5,42
